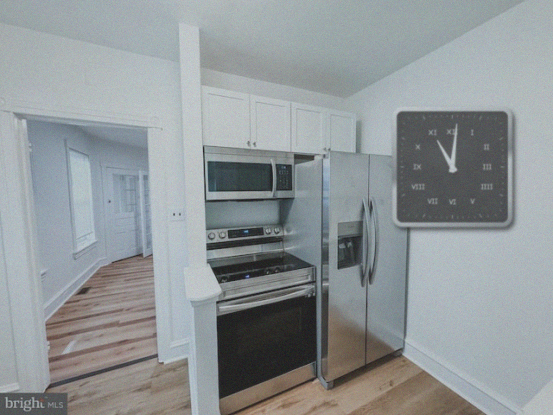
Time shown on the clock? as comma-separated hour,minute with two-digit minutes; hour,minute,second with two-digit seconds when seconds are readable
11,01
